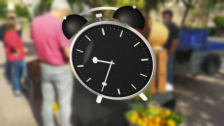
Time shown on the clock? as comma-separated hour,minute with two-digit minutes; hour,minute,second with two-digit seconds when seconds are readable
9,35
